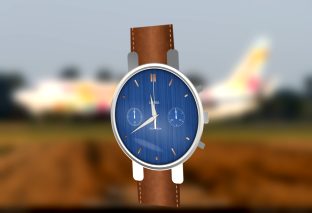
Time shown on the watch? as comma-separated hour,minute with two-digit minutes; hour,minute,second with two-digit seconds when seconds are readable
11,40
